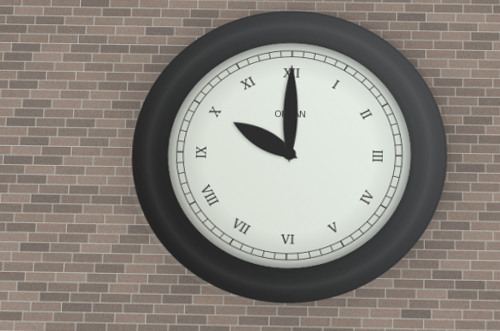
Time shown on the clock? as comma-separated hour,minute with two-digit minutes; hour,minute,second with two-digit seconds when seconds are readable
10,00
